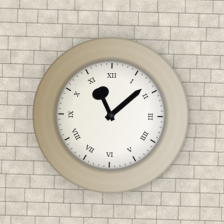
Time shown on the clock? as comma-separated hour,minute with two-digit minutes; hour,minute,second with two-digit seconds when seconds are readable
11,08
